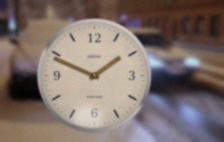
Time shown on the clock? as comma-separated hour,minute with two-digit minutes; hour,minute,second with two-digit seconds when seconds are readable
1,49
